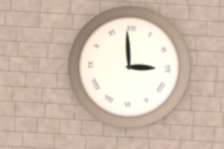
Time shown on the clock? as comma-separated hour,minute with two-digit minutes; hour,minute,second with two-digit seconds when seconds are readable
2,59
